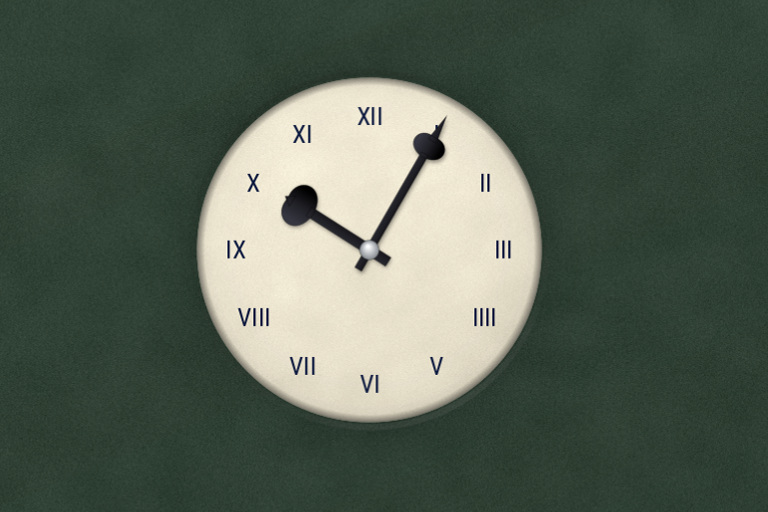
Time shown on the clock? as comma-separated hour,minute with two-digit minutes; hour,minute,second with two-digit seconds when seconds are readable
10,05
